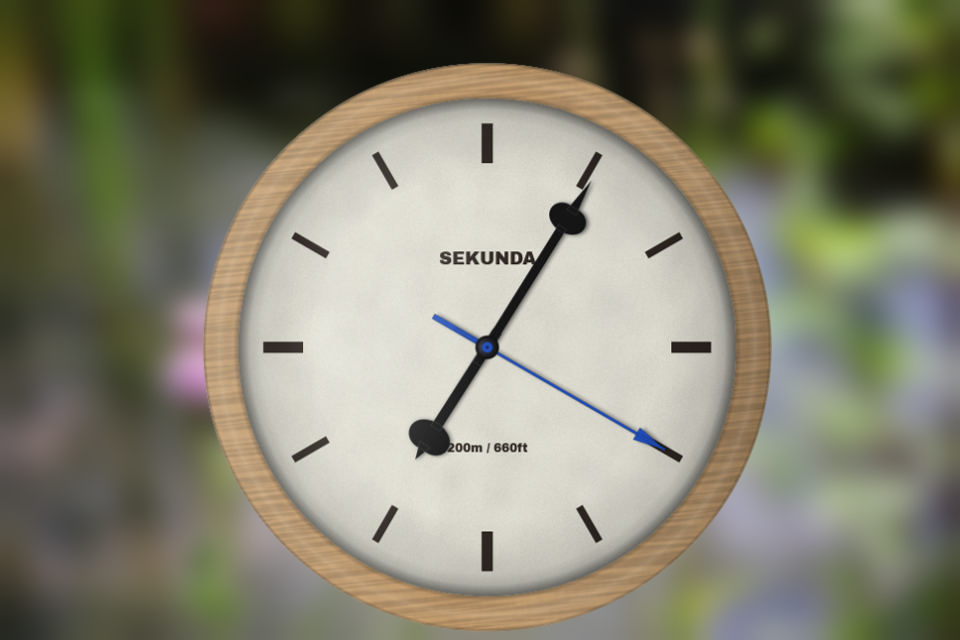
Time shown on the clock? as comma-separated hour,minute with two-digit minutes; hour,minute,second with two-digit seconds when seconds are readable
7,05,20
